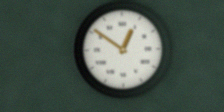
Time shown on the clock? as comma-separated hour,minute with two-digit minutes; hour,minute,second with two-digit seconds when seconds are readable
12,51
